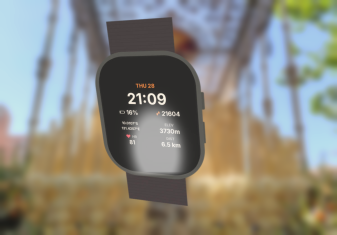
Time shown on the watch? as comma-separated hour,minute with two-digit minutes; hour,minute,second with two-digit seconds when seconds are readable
21,09
